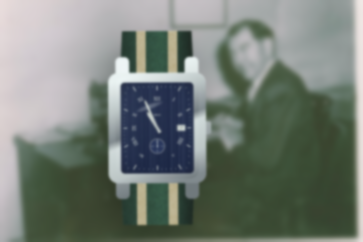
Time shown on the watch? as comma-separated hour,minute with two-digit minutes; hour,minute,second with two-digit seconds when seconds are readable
10,56
